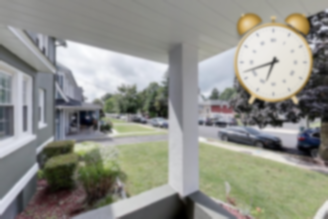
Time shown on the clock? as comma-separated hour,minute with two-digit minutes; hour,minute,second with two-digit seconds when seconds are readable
6,42
